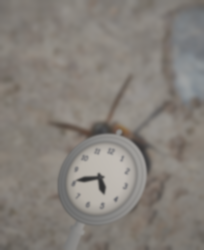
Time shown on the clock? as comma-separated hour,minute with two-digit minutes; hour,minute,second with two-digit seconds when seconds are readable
4,41
